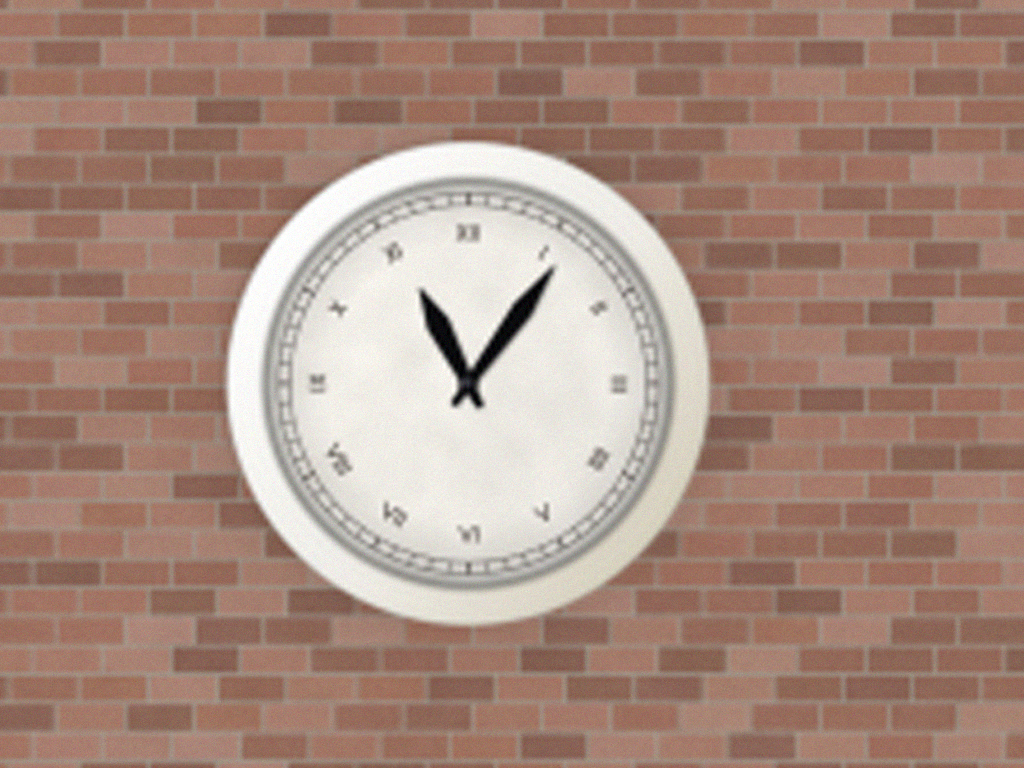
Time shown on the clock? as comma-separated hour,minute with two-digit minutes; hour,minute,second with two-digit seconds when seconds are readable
11,06
